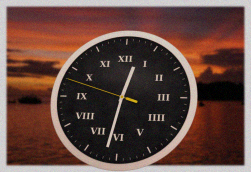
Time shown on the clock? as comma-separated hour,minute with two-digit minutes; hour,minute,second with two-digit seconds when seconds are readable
12,31,48
